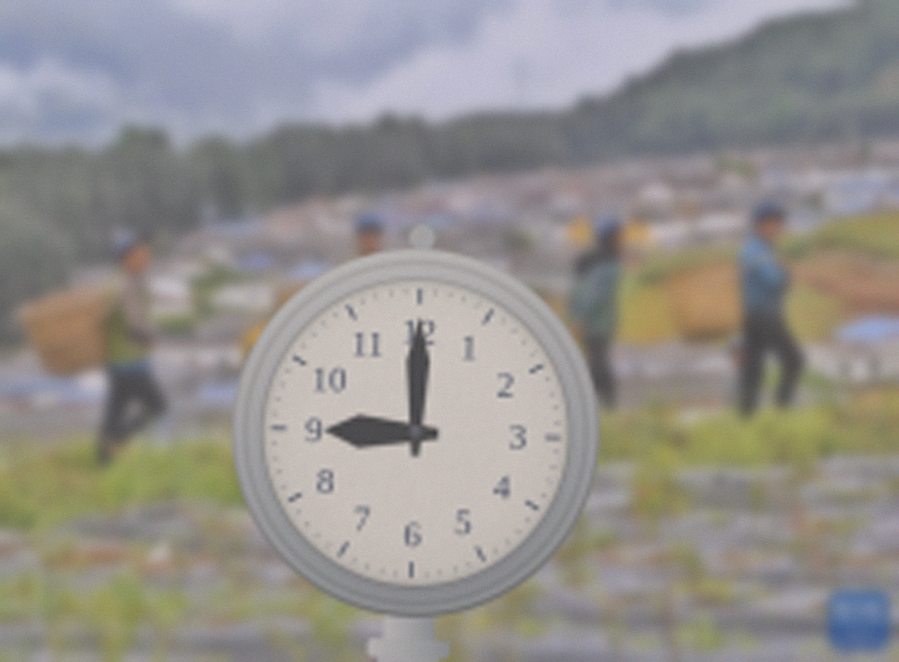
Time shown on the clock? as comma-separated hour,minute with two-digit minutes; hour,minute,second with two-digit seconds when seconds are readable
9,00
